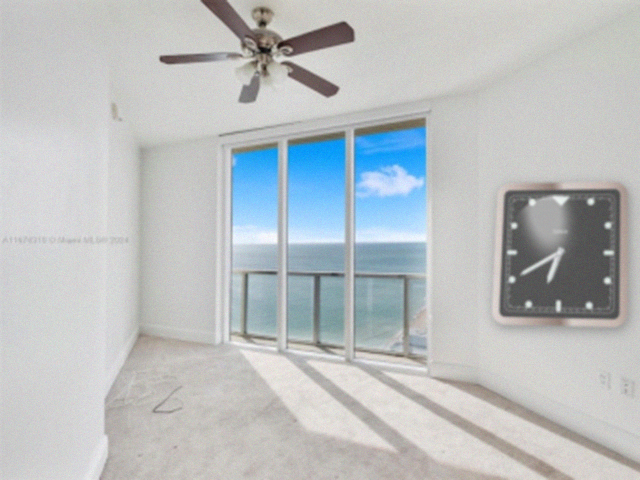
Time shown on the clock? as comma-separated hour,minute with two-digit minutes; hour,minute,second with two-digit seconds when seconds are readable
6,40
